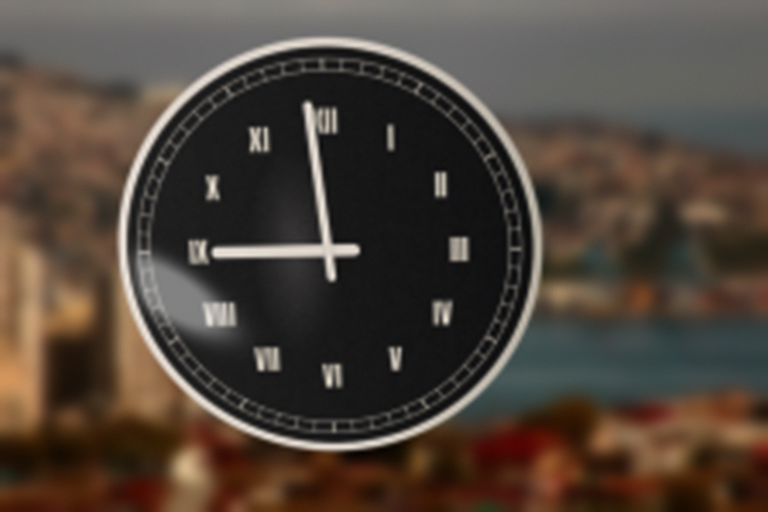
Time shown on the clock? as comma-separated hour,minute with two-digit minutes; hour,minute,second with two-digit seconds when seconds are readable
8,59
